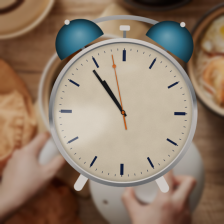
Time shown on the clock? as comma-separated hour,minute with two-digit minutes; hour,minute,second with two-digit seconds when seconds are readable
10,53,58
